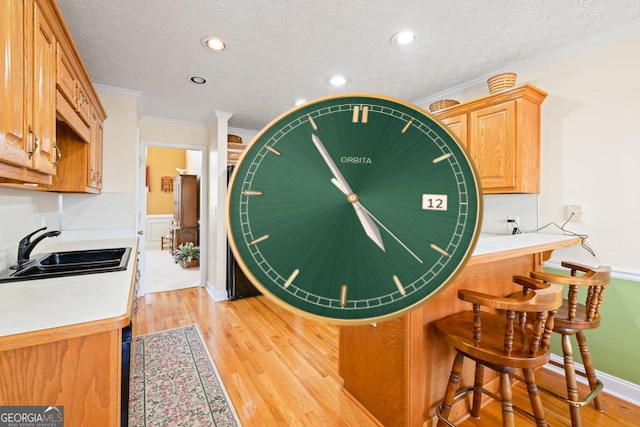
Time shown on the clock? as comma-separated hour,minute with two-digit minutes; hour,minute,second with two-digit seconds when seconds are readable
4,54,22
